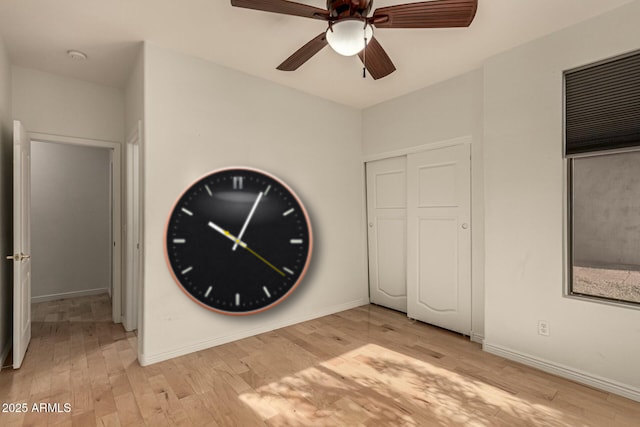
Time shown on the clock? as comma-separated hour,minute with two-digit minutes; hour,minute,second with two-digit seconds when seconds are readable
10,04,21
